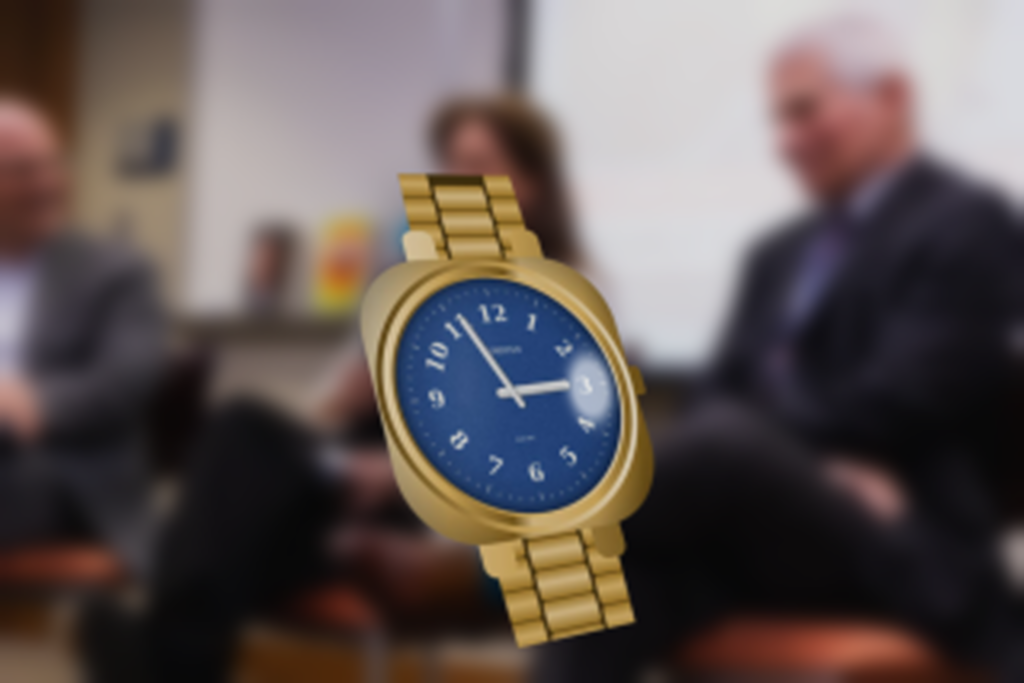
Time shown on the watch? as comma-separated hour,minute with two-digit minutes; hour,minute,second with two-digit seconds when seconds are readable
2,56
